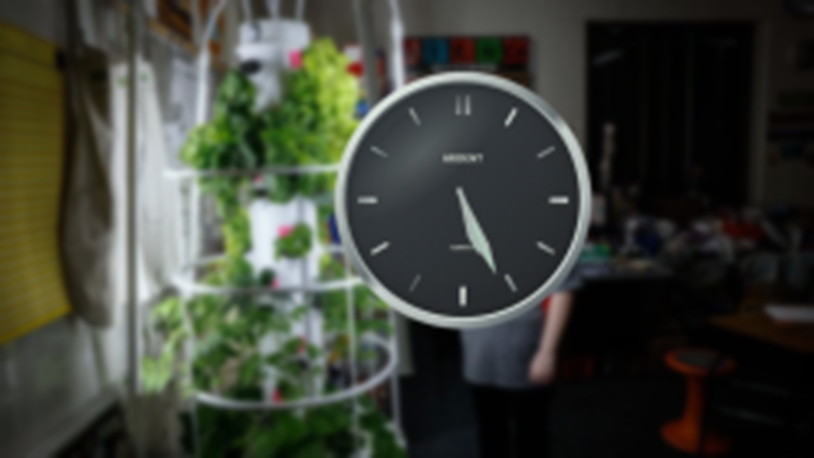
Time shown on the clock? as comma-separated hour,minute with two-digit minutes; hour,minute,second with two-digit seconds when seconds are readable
5,26
